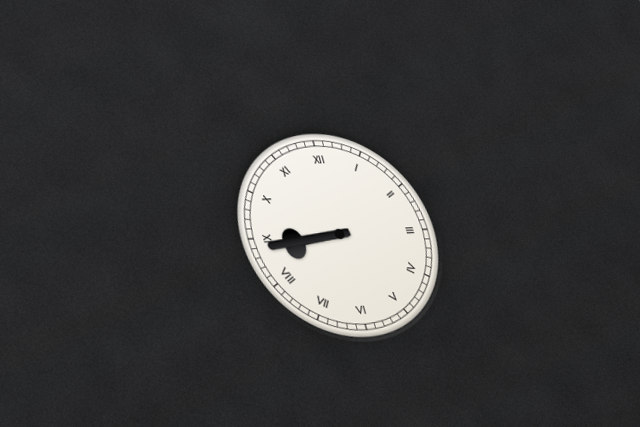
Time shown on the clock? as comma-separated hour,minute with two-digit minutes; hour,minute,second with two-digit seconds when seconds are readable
8,44
